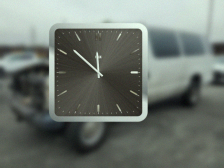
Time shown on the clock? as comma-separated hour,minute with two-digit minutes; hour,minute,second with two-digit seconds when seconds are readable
11,52
